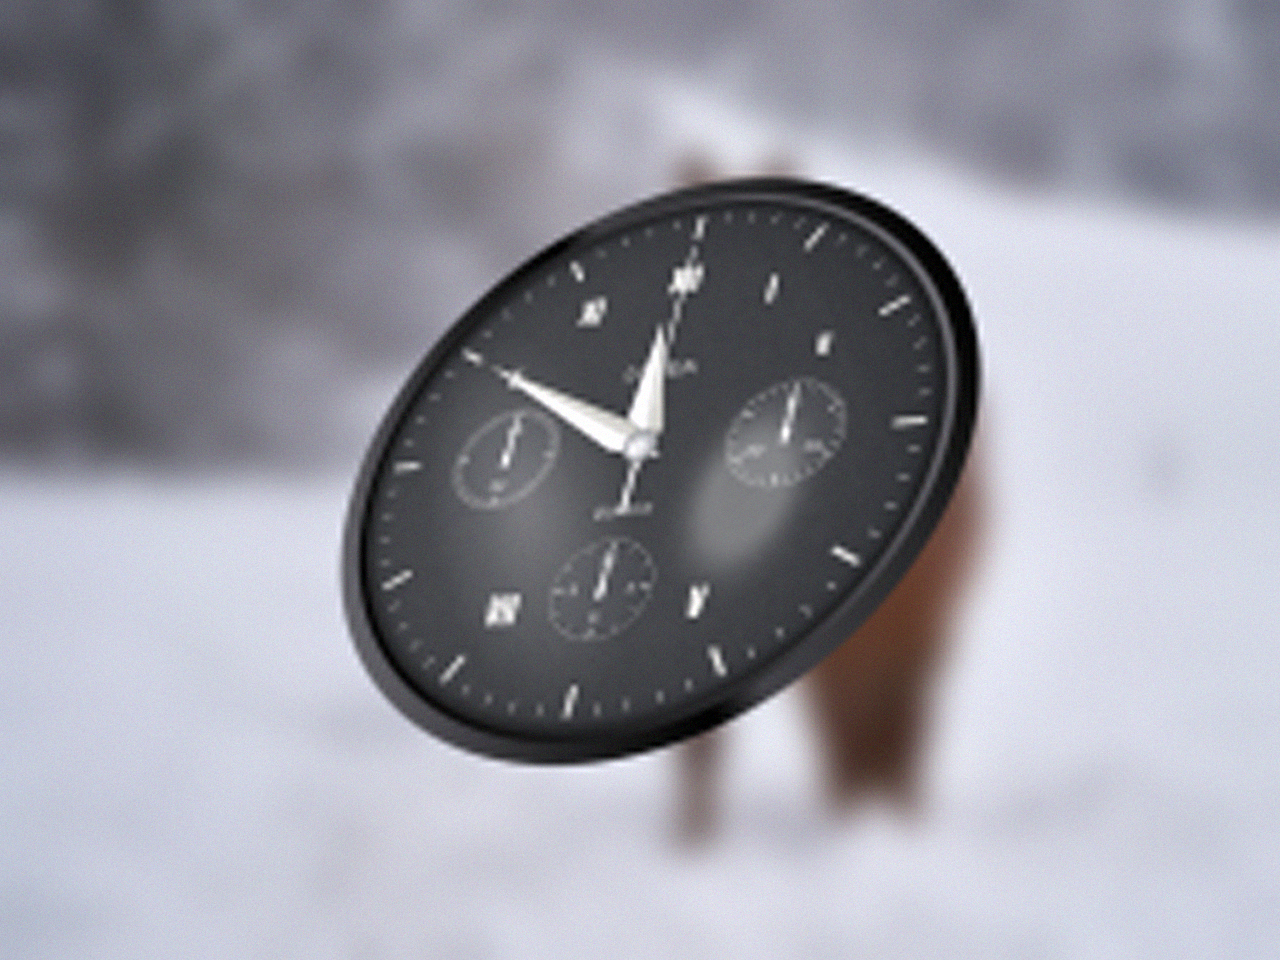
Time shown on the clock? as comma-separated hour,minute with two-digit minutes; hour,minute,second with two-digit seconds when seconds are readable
11,50
